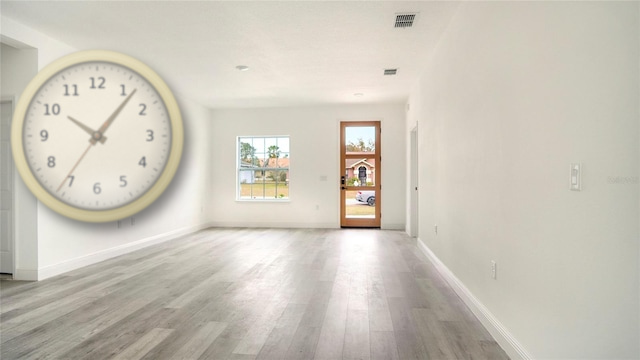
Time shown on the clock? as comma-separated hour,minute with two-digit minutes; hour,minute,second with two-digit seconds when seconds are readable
10,06,36
